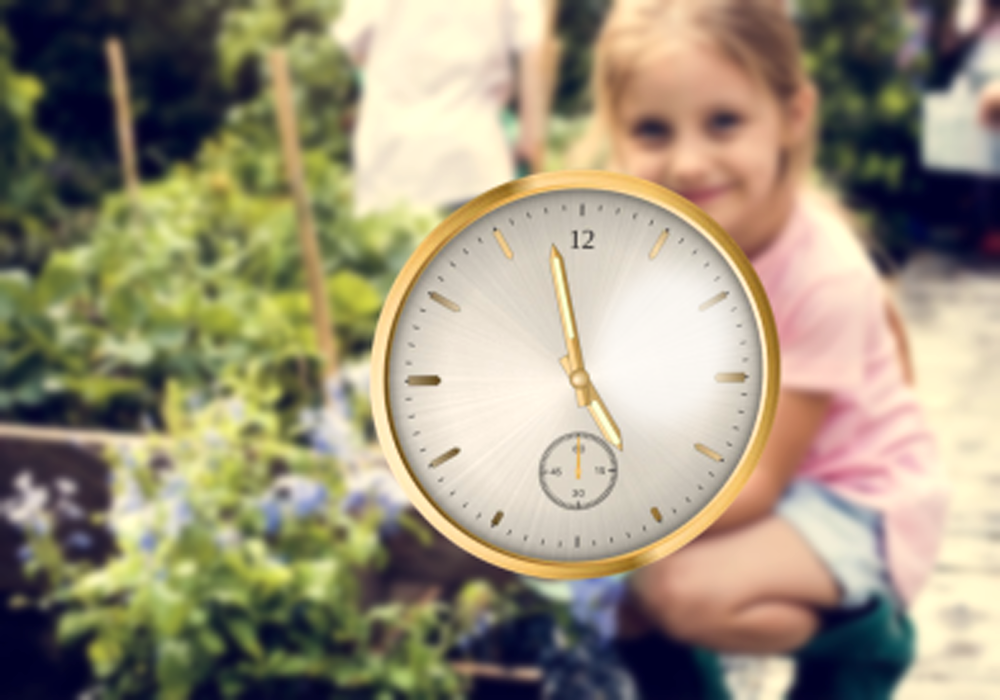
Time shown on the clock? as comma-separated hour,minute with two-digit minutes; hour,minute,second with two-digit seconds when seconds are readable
4,58
